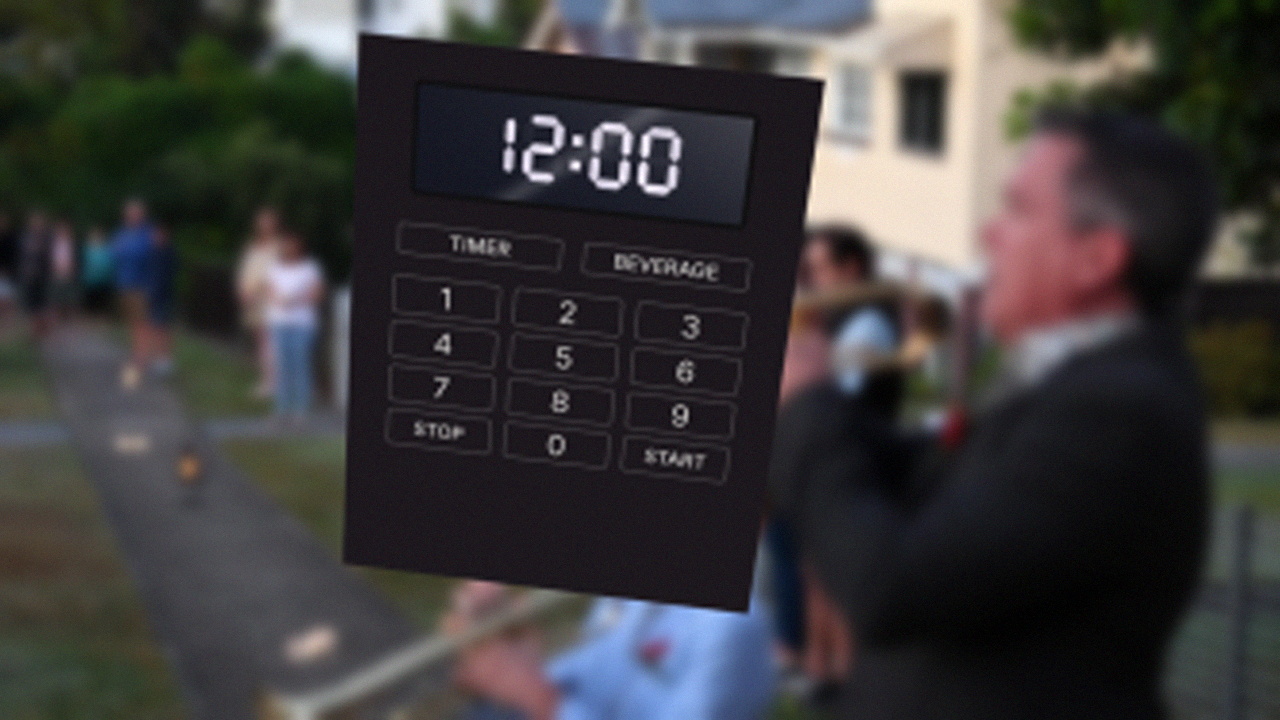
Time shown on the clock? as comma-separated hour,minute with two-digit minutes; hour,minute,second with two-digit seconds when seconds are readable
12,00
